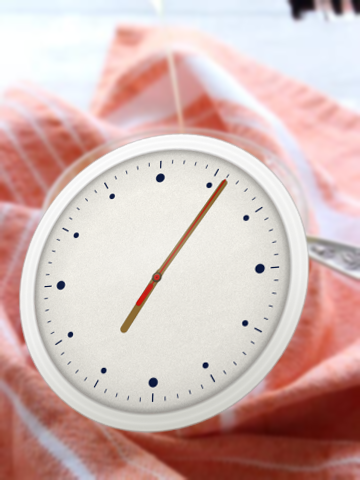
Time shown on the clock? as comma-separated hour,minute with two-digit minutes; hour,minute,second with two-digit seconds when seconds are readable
7,06,06
